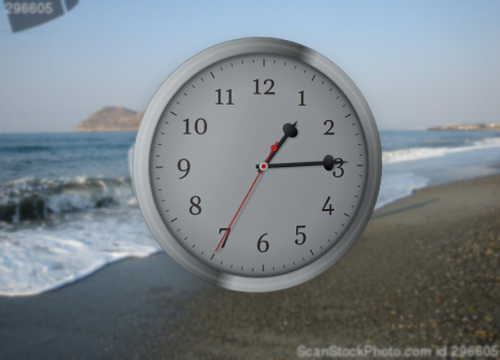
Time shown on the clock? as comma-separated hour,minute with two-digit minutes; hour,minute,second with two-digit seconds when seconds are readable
1,14,35
